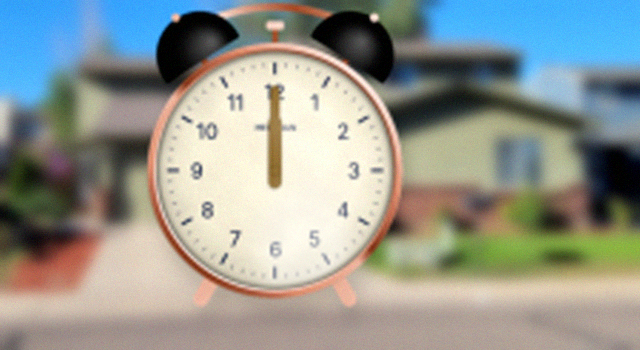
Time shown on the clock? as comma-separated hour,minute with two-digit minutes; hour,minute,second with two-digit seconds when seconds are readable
12,00
